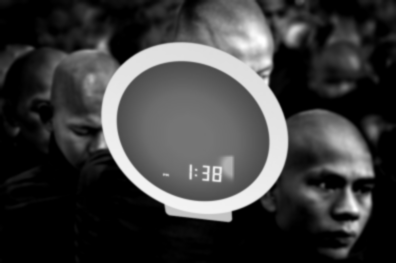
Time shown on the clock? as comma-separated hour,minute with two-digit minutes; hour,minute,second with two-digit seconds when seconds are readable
1,38
